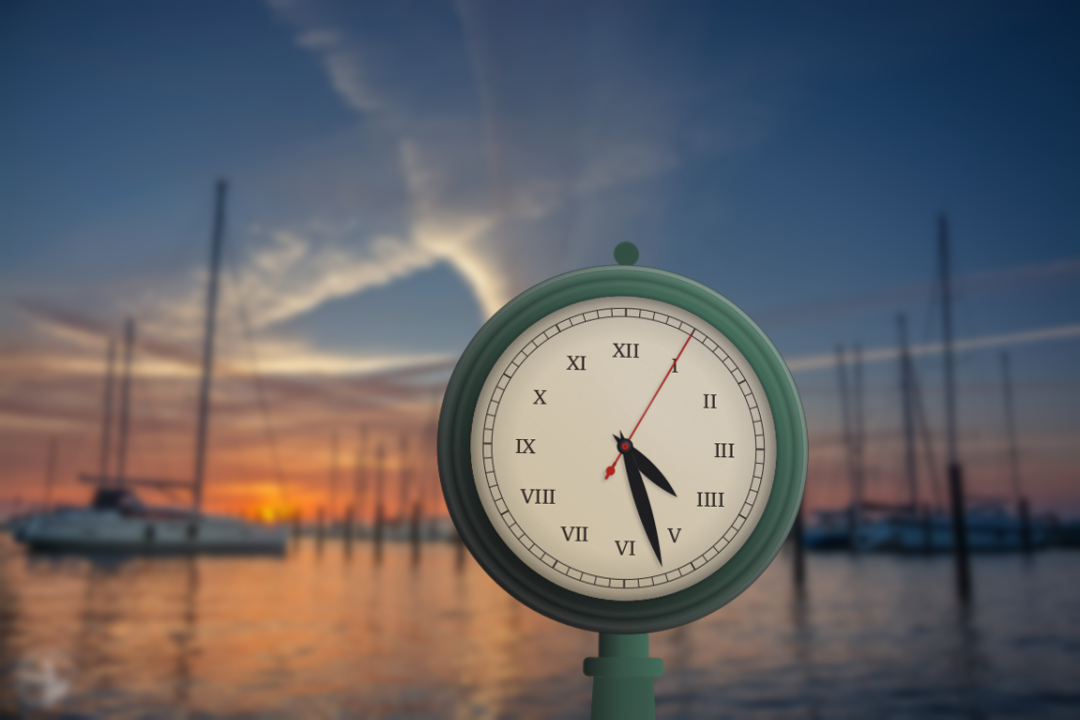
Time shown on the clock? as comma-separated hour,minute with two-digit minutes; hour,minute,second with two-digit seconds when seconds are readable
4,27,05
